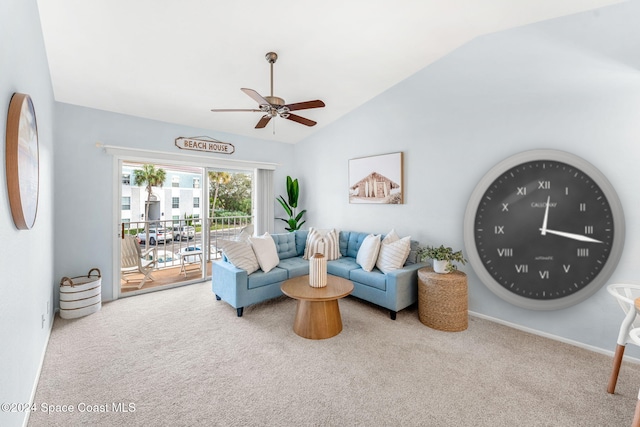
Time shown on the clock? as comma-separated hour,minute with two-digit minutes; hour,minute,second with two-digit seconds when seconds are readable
12,17
